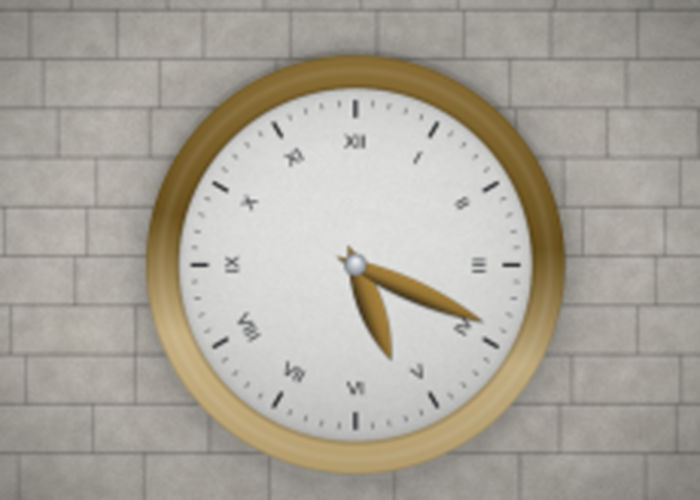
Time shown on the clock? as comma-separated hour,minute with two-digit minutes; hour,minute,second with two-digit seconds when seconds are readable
5,19
